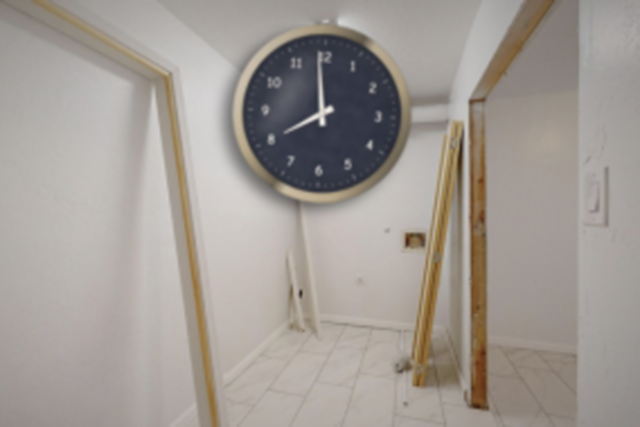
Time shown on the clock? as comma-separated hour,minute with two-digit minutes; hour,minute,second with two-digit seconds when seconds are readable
7,59
